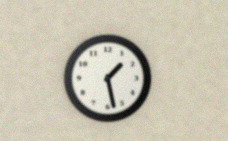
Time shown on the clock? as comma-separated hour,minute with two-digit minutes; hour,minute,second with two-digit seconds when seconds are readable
1,28
